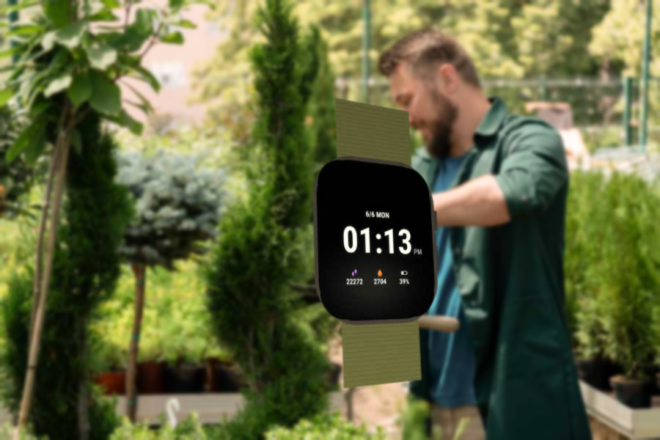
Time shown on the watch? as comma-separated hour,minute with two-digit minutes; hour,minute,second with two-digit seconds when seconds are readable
1,13
